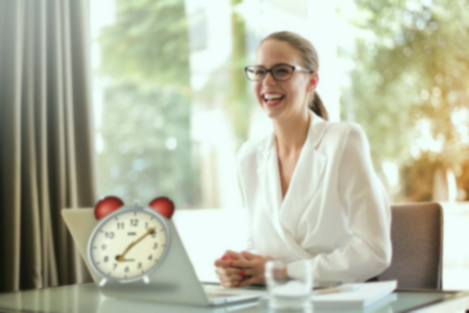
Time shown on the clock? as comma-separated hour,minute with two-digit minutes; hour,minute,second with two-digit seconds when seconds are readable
7,08
